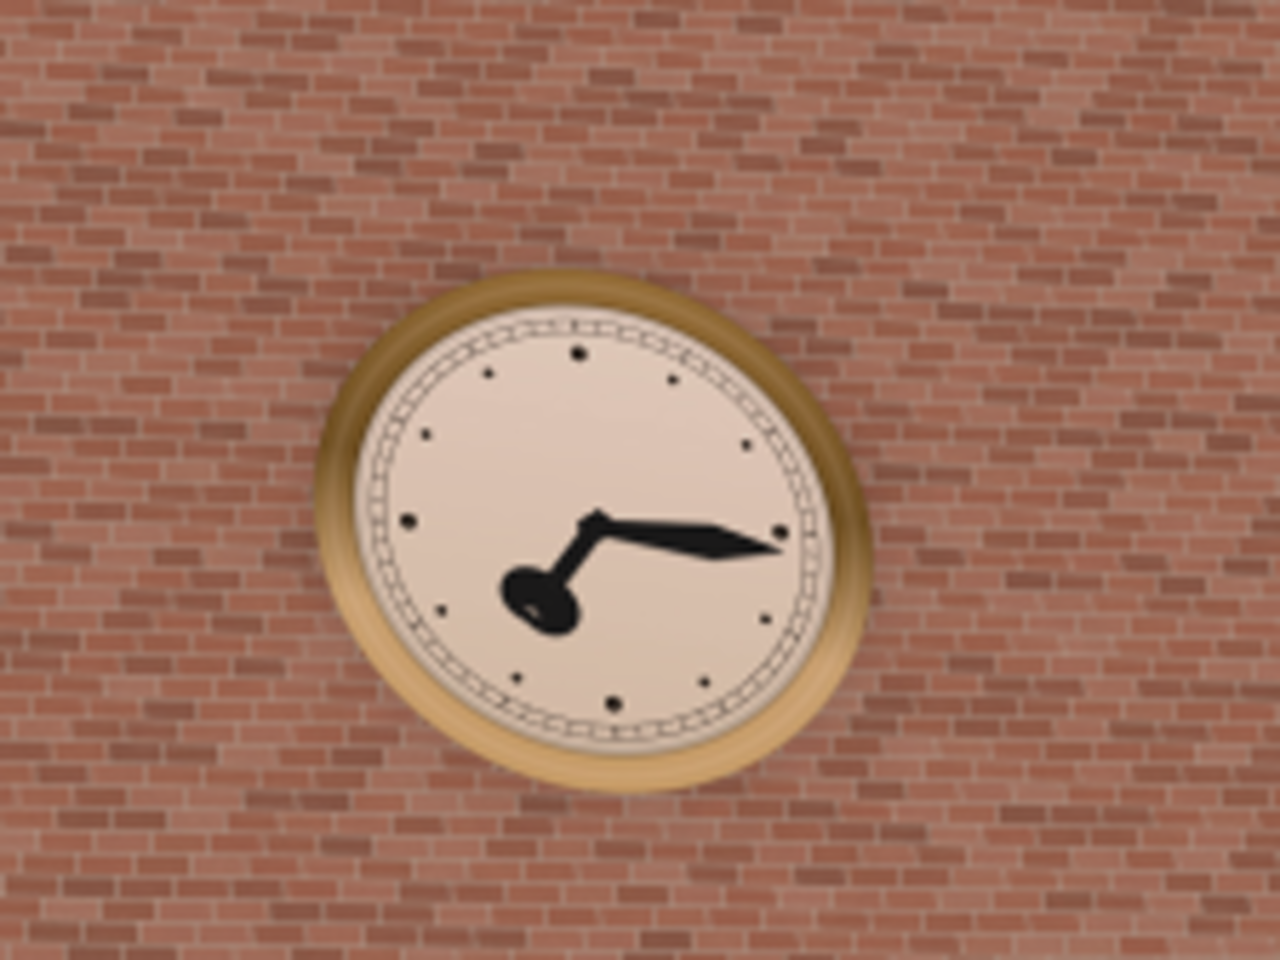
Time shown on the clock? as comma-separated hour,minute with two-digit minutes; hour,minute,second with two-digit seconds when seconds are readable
7,16
